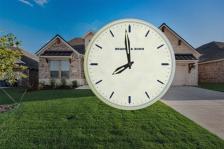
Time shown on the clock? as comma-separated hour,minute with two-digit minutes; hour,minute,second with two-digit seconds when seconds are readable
7,59
